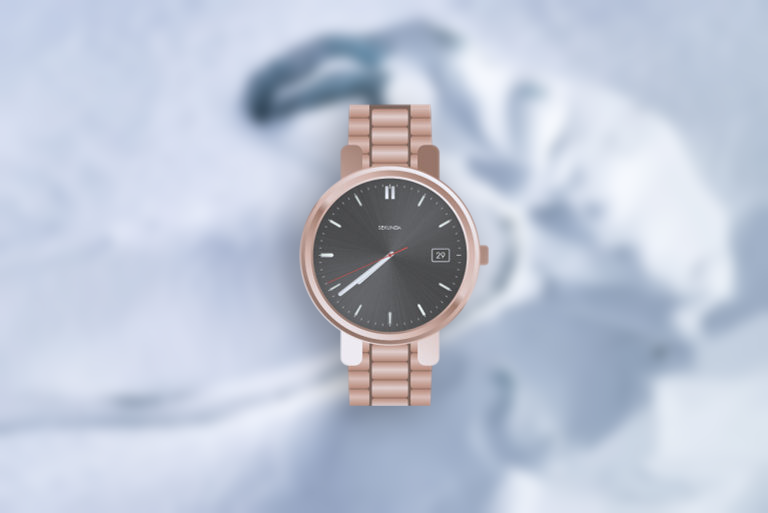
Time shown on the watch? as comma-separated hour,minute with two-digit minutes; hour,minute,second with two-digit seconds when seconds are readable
7,38,41
